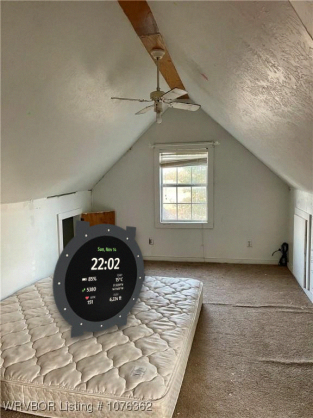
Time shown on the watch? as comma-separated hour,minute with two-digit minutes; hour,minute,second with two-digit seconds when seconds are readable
22,02
